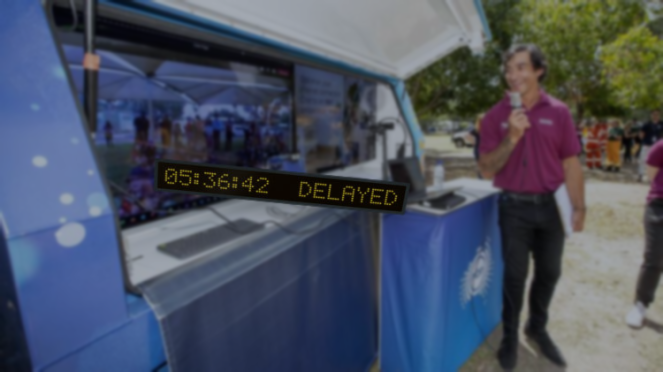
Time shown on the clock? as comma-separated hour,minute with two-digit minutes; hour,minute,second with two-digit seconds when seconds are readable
5,36,42
